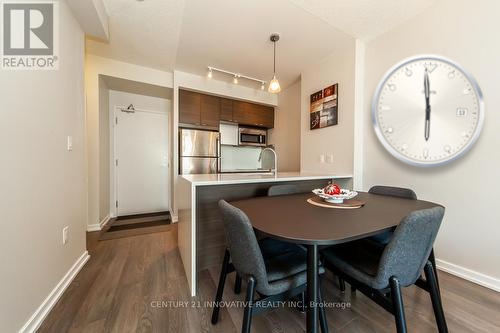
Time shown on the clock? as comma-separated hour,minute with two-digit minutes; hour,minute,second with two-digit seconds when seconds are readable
5,59
